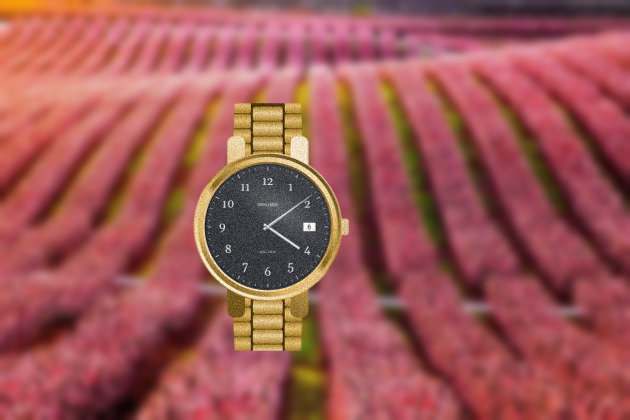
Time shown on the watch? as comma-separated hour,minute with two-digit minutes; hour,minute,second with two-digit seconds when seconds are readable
4,09
